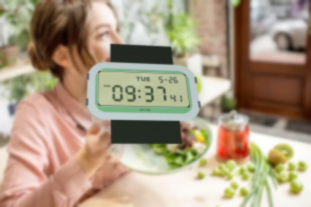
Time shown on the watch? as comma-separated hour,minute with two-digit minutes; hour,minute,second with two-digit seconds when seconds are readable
9,37
